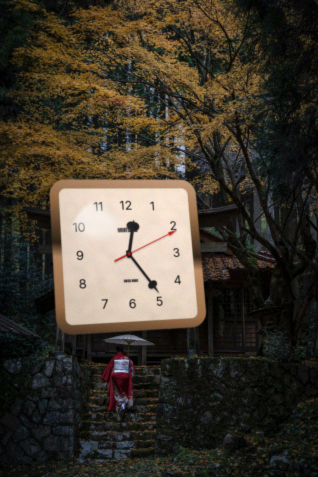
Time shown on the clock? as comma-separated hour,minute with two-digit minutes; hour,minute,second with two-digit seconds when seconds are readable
12,24,11
